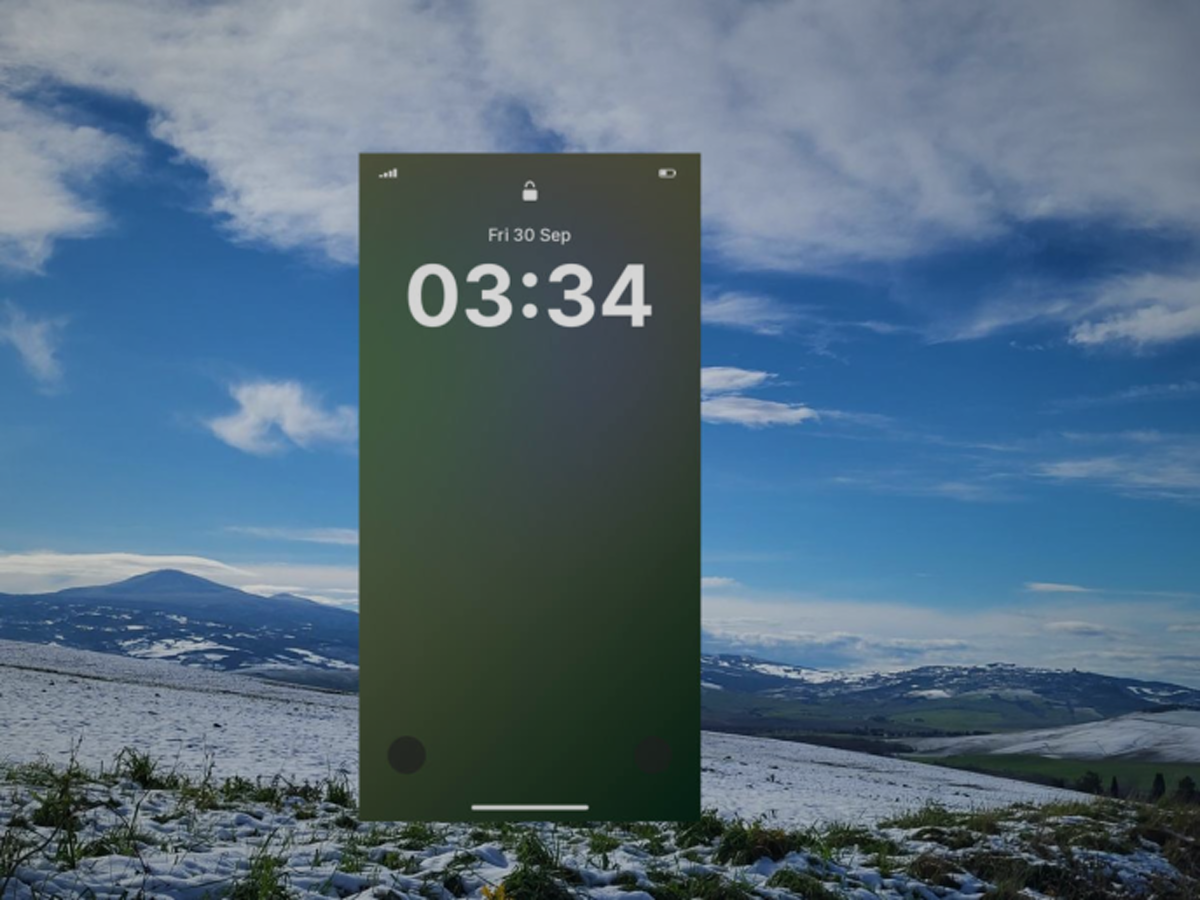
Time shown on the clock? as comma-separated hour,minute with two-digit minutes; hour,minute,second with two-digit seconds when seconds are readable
3,34
